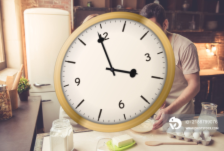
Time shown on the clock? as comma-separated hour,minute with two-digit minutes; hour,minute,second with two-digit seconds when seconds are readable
3,59
